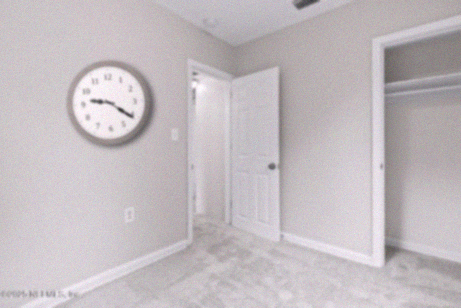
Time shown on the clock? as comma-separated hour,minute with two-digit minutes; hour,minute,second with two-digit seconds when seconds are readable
9,21
